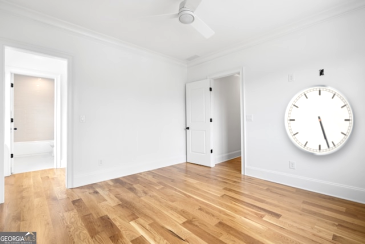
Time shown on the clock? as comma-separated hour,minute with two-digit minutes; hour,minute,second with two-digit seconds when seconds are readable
5,27
